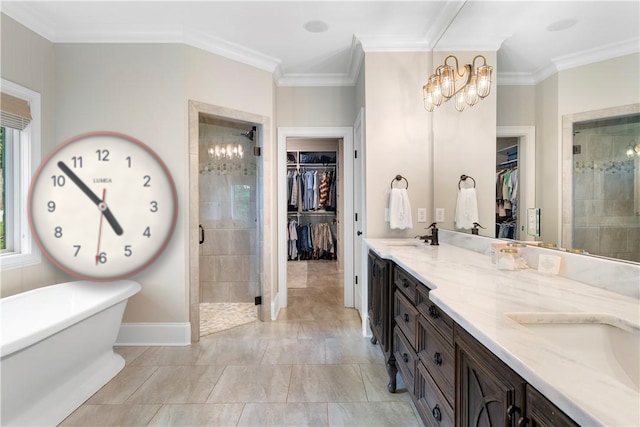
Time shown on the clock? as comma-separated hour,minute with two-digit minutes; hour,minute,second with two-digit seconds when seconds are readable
4,52,31
